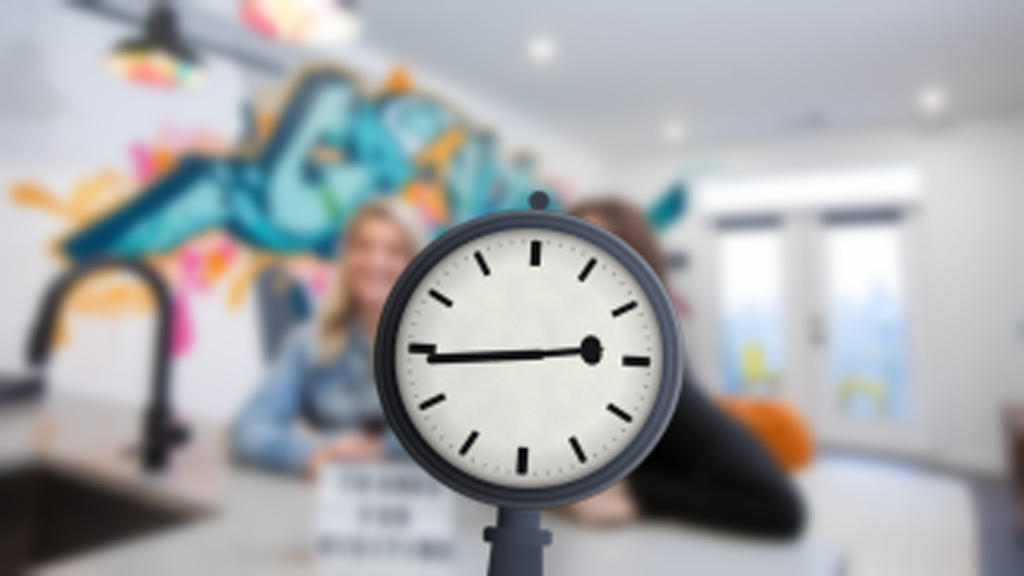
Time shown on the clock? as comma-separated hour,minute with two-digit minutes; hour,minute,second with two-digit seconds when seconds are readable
2,44
